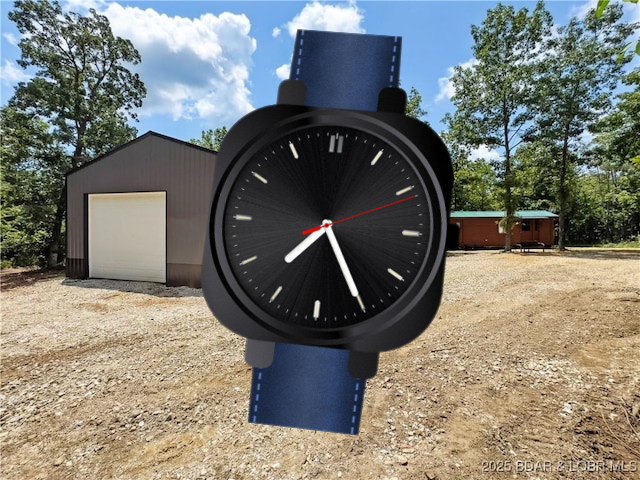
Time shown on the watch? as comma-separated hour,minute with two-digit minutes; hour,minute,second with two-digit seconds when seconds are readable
7,25,11
